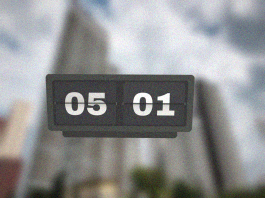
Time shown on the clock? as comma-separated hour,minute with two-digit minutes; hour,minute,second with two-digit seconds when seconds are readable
5,01
